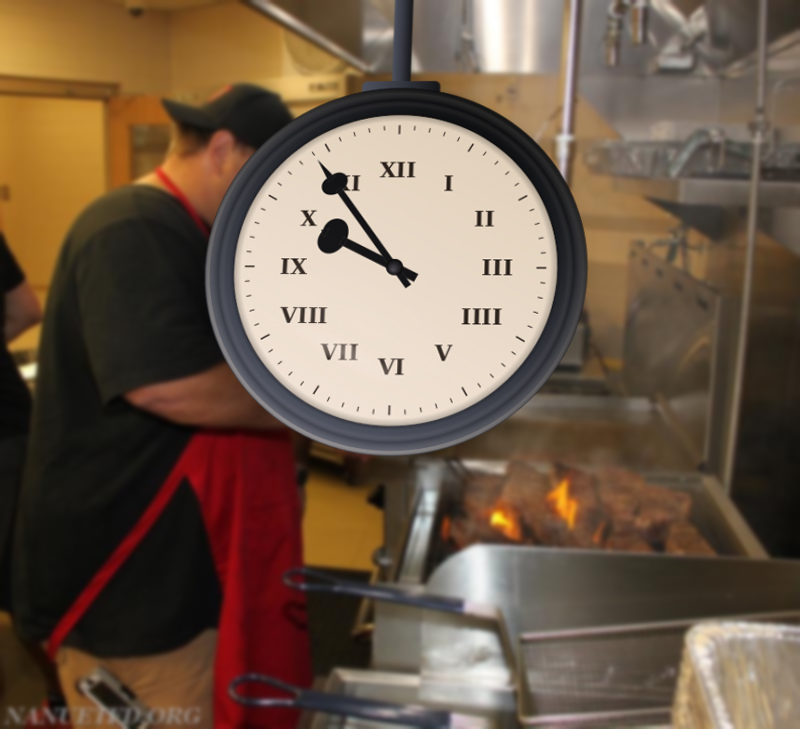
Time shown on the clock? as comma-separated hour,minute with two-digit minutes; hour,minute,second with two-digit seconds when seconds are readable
9,54
